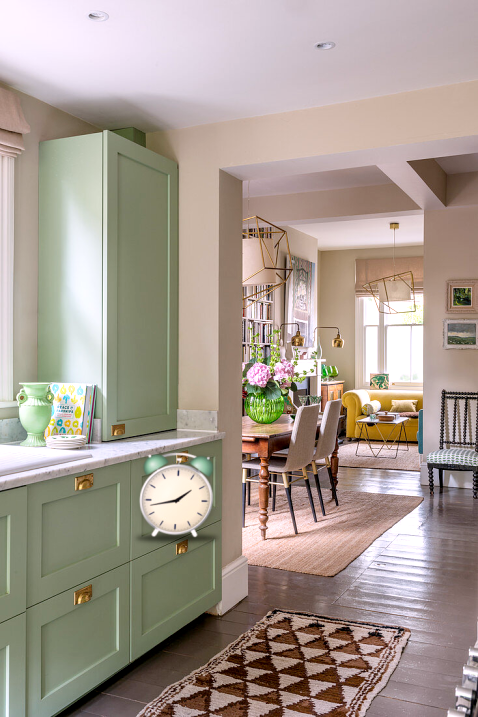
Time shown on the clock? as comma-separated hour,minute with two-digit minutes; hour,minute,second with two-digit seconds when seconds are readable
1,43
